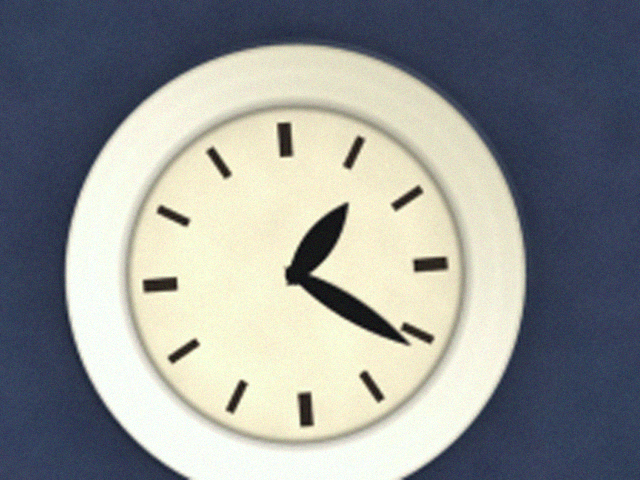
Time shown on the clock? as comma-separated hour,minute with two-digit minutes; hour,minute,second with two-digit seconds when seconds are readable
1,21
